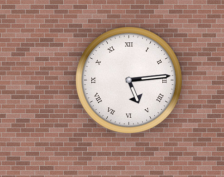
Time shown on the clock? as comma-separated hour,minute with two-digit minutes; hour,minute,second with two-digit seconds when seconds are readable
5,14
